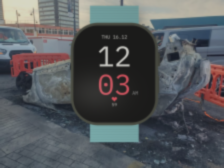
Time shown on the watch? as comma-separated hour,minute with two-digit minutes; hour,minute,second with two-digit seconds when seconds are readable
12,03
